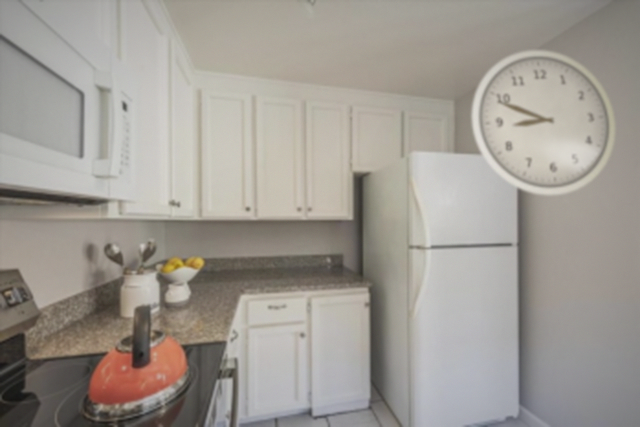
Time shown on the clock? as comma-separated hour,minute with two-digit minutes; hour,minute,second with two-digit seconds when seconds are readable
8,49
